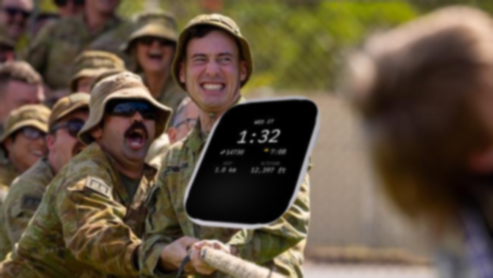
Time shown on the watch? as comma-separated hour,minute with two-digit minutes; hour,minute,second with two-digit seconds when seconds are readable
1,32
